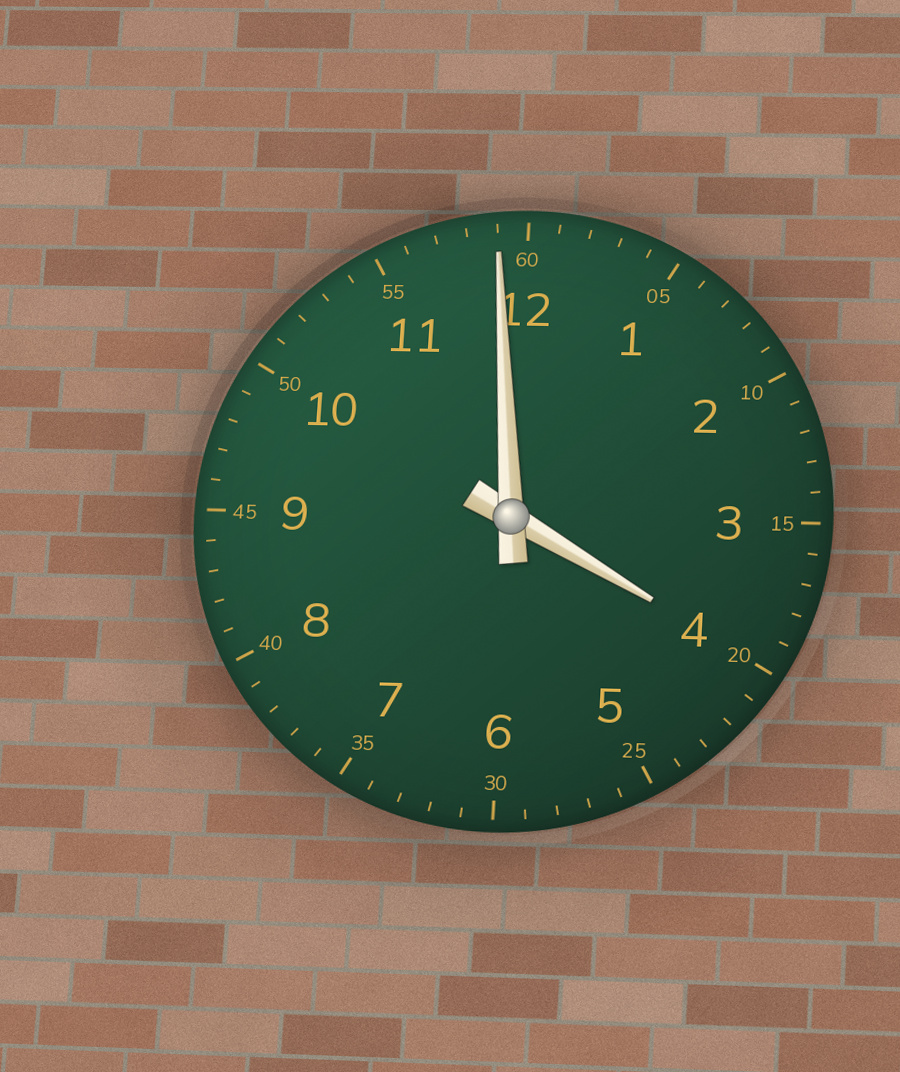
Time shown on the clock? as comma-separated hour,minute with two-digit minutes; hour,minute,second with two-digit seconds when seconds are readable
3,59
